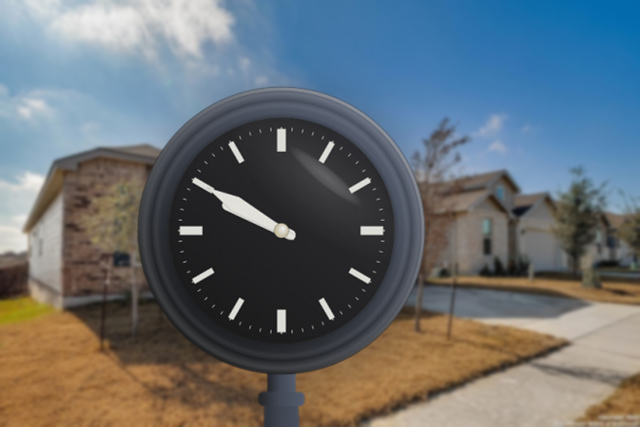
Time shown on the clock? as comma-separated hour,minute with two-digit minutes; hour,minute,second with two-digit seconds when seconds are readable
9,50
